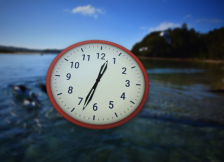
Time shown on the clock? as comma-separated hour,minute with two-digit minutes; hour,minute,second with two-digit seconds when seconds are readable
12,33
